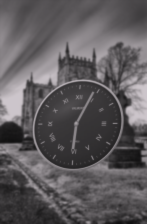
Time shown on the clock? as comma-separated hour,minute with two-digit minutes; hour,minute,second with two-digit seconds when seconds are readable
6,04
